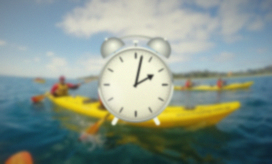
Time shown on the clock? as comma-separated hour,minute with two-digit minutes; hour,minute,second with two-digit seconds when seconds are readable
2,02
